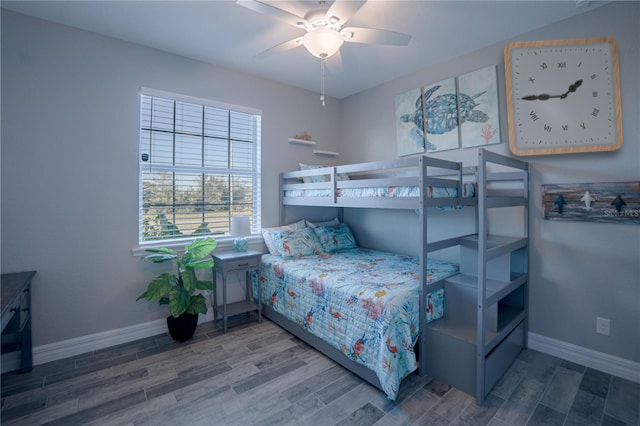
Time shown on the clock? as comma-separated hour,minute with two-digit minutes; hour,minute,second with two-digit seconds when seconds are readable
1,45
